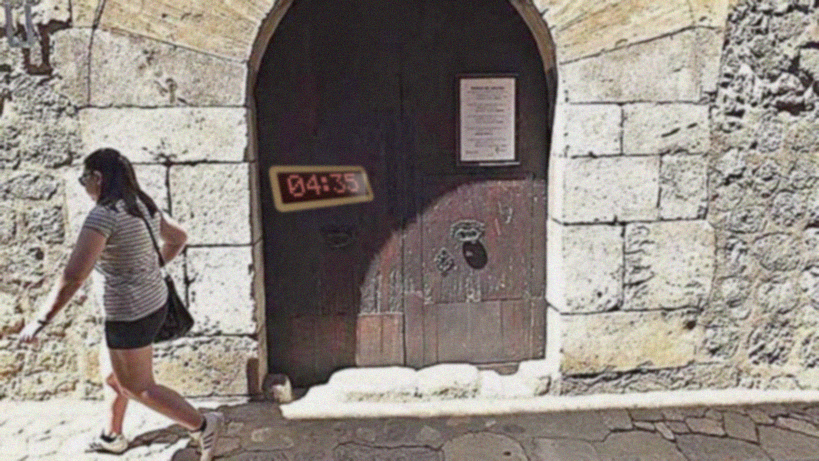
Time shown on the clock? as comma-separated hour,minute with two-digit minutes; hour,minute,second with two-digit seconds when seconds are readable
4,35
